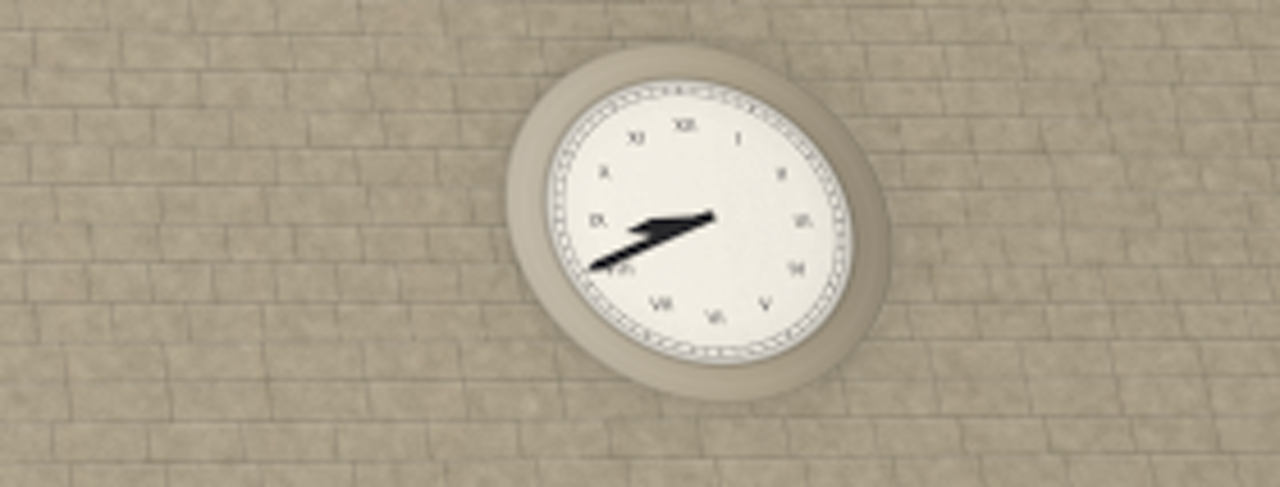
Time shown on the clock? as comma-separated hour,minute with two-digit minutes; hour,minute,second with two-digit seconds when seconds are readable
8,41
